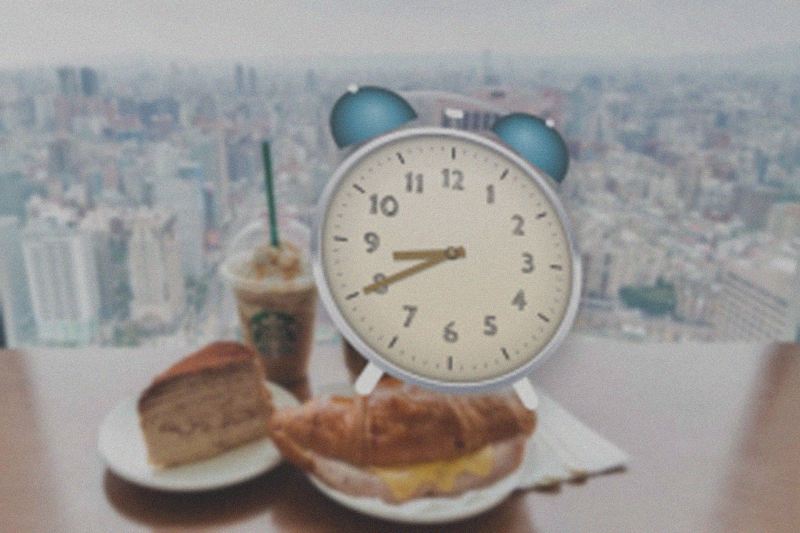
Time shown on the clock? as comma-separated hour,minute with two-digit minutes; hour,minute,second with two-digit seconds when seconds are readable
8,40
